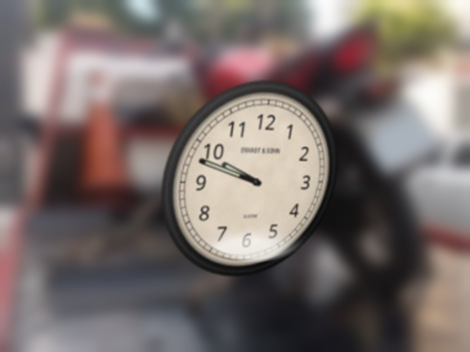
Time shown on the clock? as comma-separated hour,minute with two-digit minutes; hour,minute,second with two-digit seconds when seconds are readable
9,48
